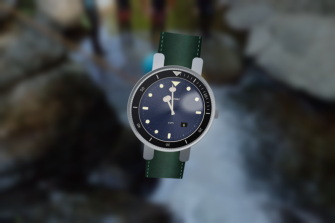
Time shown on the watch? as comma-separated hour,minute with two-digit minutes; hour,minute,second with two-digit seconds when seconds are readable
10,59
